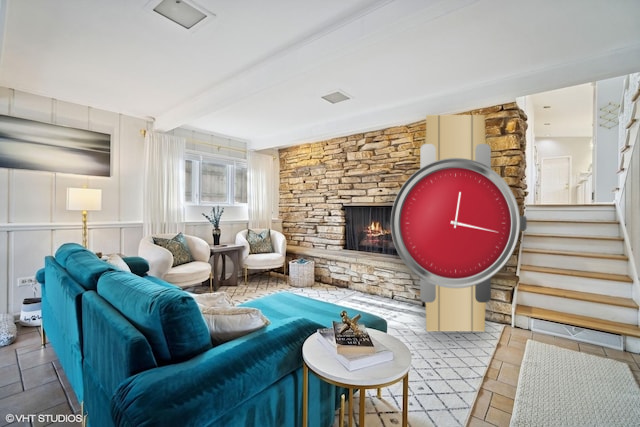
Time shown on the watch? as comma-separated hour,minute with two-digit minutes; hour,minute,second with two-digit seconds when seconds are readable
12,17
